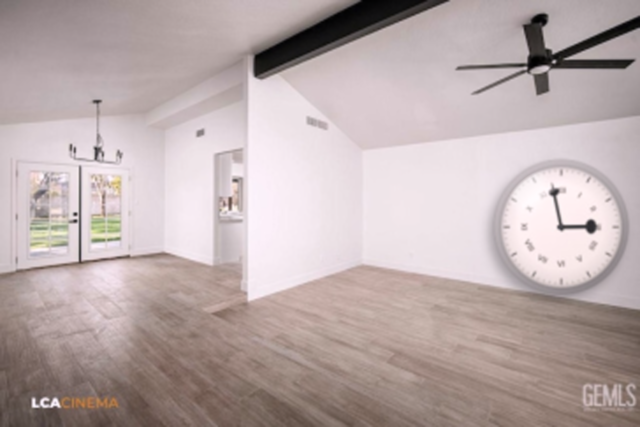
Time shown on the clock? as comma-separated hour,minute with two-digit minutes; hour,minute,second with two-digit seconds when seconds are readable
2,58
